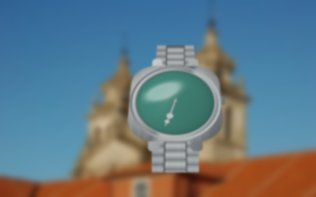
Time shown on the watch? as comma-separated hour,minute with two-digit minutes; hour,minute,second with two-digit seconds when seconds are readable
6,33
